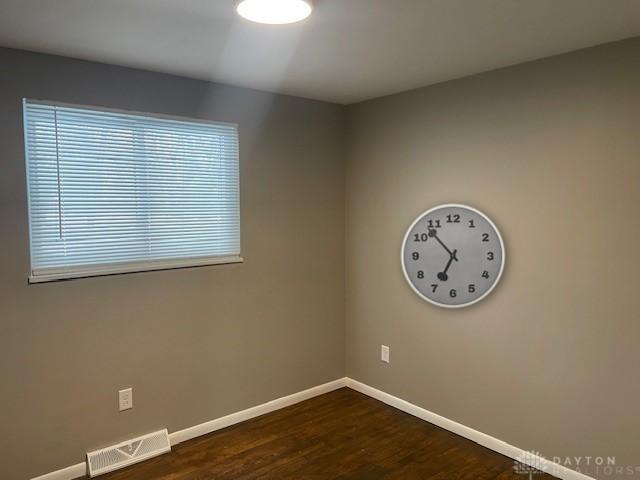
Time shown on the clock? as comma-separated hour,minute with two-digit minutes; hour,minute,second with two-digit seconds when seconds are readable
6,53
